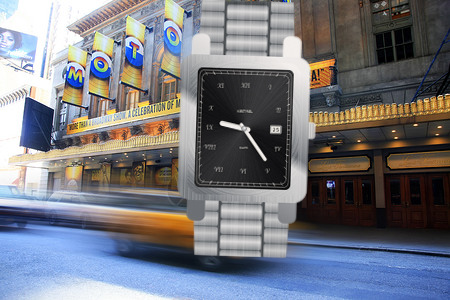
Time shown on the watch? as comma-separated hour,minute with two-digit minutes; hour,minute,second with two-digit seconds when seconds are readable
9,24
